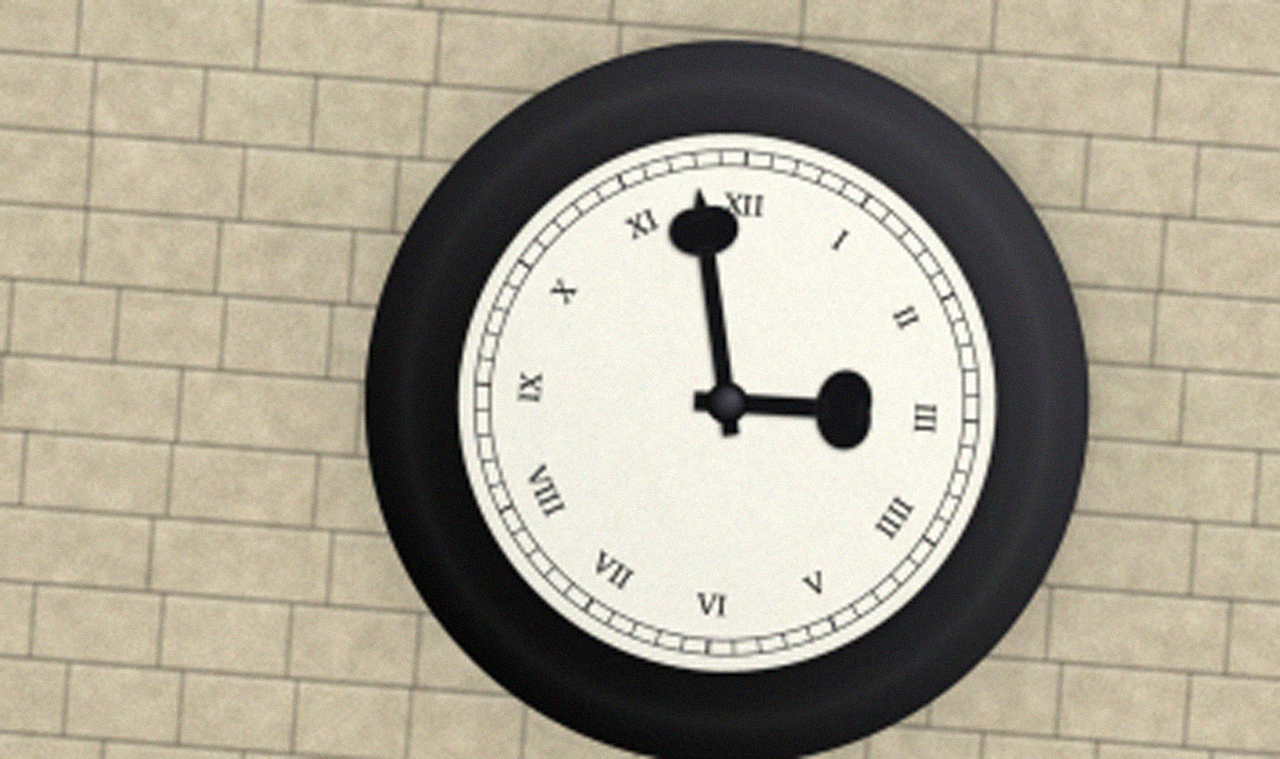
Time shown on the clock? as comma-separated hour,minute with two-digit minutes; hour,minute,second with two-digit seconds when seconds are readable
2,58
